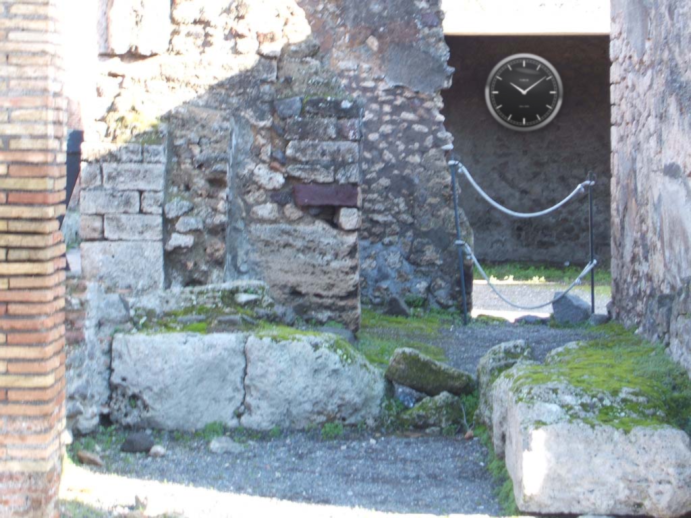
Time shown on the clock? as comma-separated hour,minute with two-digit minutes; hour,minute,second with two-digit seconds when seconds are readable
10,09
